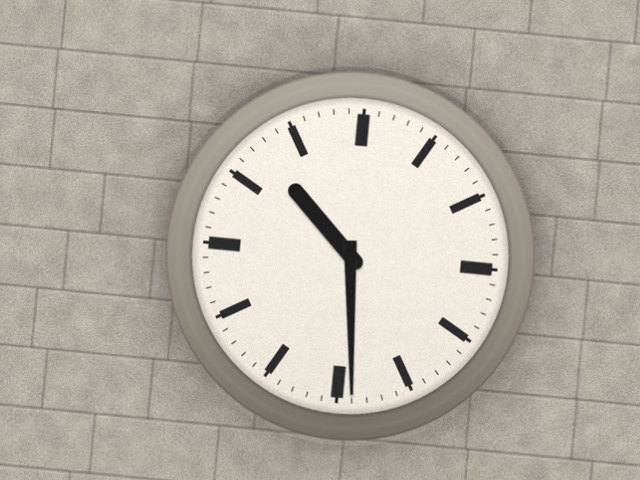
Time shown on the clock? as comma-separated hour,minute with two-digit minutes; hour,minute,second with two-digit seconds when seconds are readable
10,29
